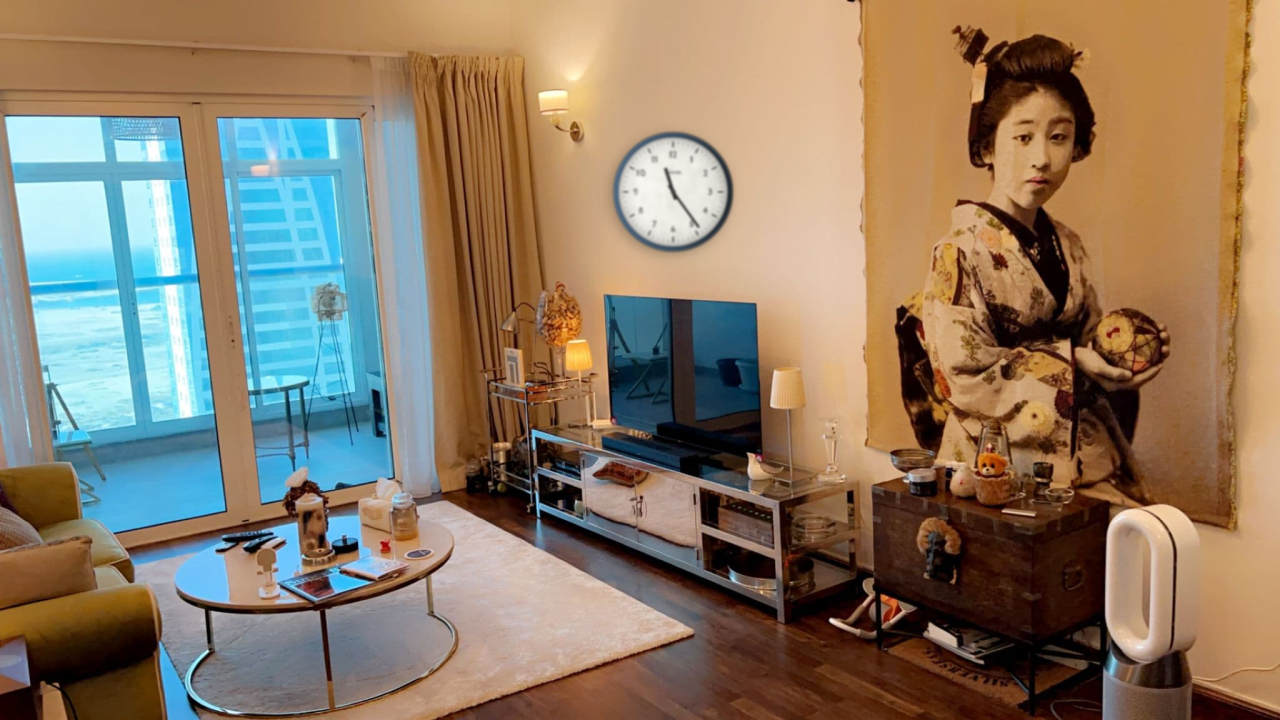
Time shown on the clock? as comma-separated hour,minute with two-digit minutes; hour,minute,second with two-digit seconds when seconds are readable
11,24
